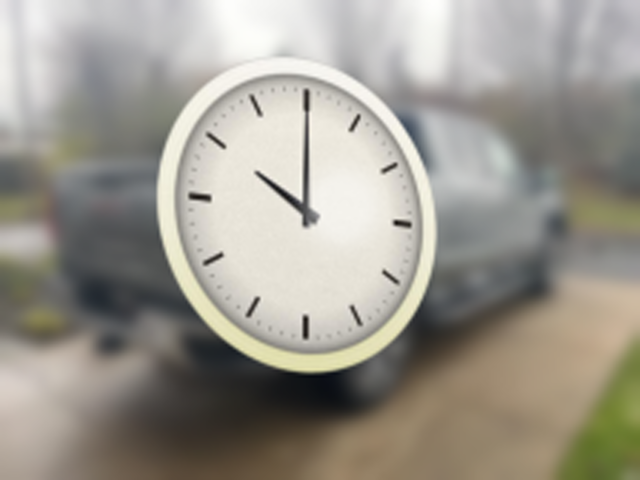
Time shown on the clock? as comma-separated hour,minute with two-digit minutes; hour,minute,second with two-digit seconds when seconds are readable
10,00
